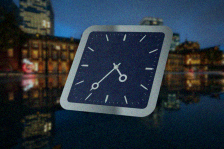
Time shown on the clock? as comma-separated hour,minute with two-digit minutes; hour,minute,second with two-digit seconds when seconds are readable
4,36
